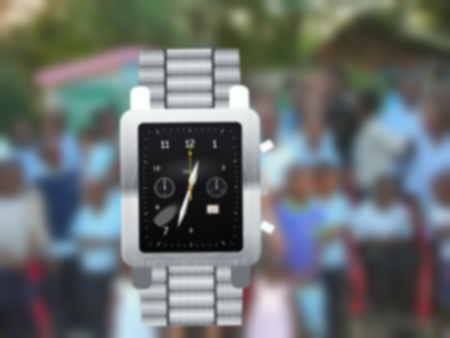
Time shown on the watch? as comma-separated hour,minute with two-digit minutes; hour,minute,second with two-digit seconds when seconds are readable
12,33
